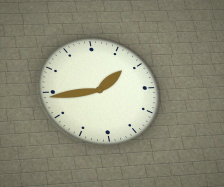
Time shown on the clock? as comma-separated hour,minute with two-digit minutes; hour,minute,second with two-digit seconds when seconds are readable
1,44
